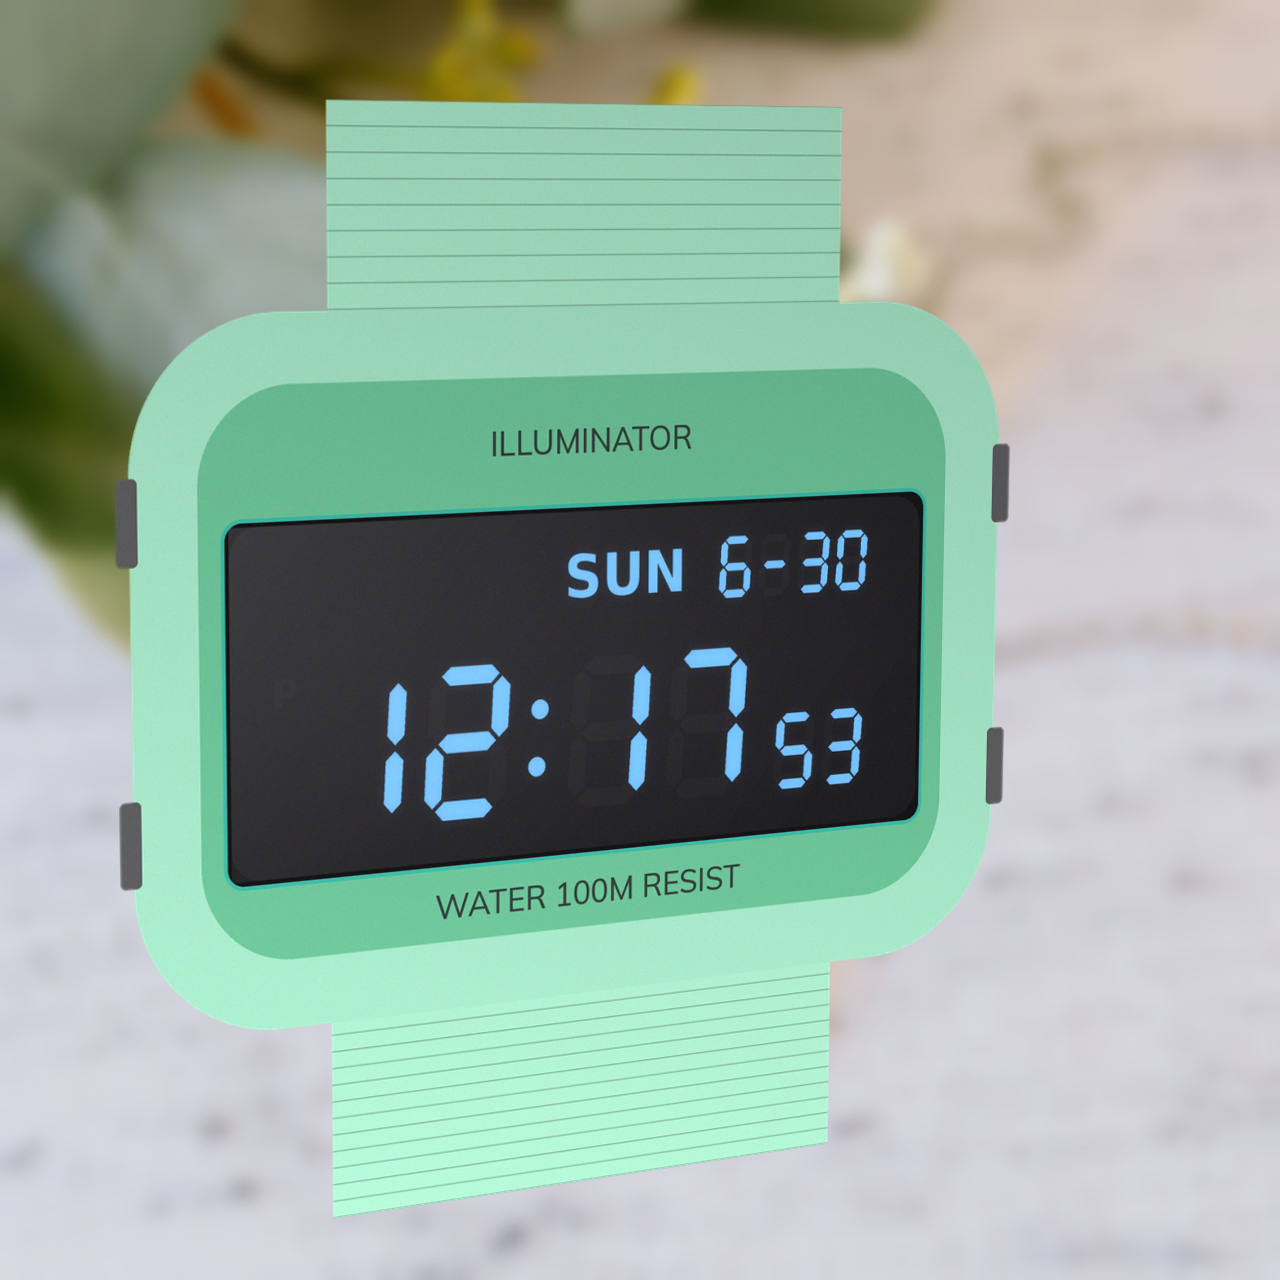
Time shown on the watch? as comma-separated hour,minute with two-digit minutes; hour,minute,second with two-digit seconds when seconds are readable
12,17,53
